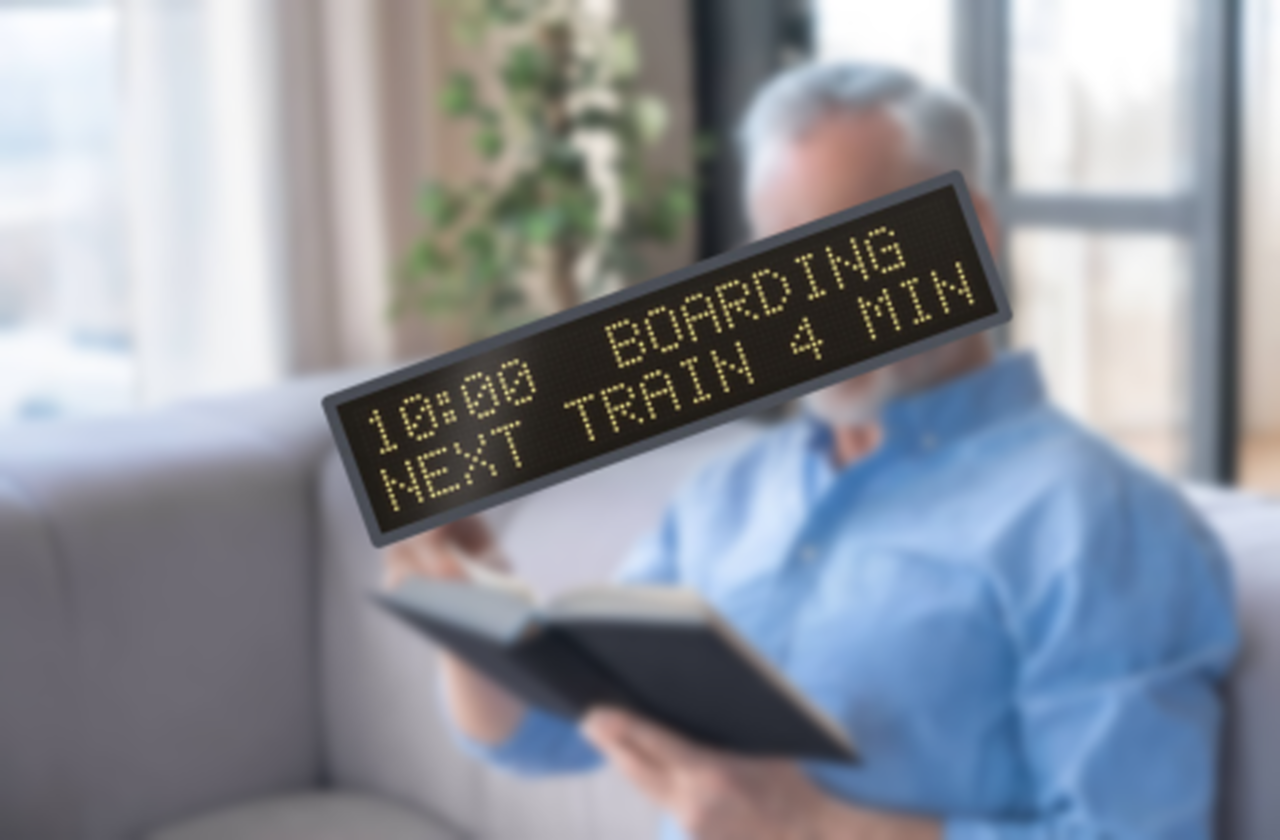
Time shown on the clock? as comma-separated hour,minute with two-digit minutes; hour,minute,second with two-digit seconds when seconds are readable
10,00
